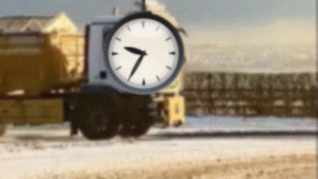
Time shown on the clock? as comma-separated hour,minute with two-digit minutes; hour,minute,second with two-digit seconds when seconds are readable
9,35
